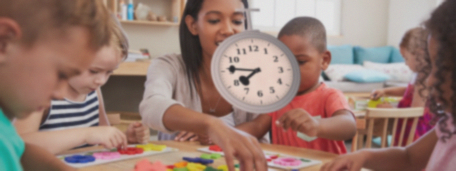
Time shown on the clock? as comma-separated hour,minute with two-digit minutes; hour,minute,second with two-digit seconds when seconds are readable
7,46
